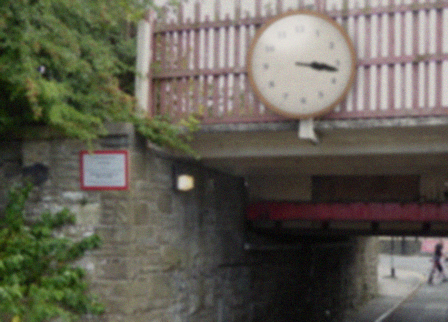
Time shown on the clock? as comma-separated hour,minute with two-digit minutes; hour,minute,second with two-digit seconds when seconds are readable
3,17
